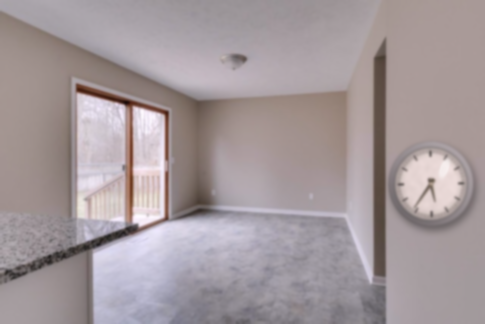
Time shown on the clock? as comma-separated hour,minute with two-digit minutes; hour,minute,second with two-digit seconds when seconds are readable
5,36
